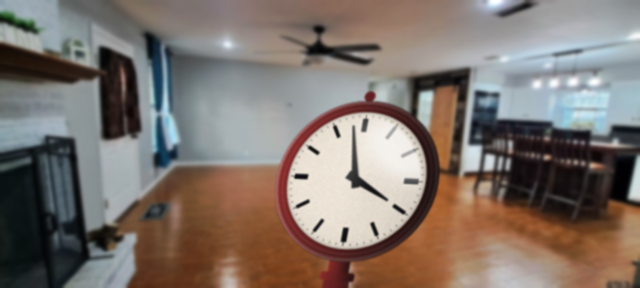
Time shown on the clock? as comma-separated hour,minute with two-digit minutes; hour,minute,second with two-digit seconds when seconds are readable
3,58
